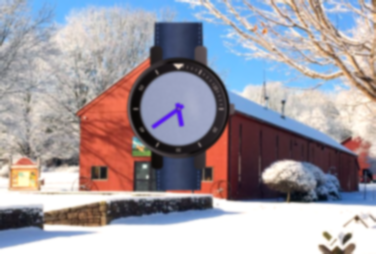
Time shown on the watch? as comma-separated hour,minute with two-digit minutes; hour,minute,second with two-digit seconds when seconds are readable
5,39
